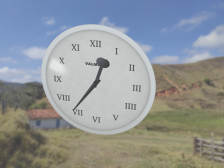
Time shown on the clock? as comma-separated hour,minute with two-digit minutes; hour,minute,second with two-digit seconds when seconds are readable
12,36
